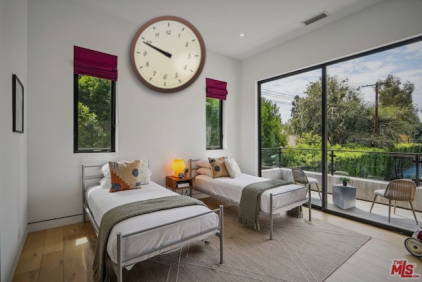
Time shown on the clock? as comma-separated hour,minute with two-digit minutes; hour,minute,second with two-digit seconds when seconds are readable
9,49
